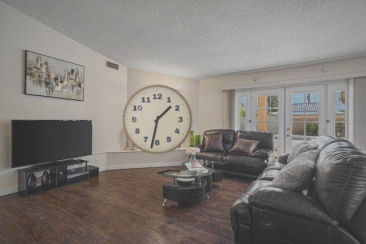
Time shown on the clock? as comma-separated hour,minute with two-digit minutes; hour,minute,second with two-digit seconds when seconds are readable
1,32
